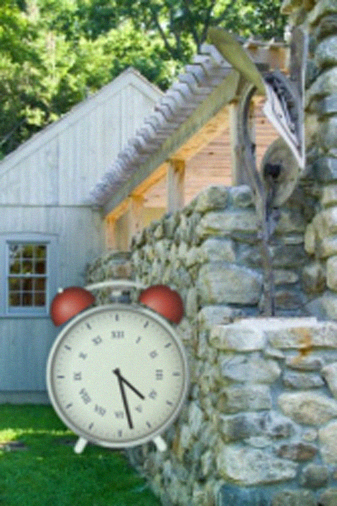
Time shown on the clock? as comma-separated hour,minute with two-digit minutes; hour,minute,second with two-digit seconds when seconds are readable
4,28
